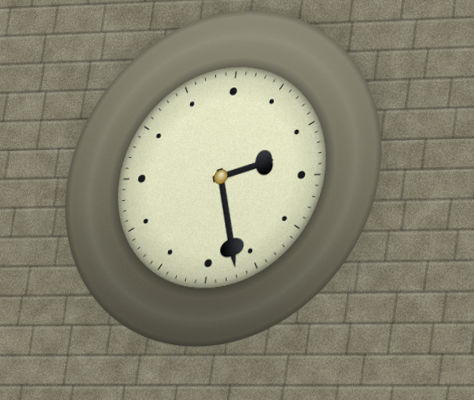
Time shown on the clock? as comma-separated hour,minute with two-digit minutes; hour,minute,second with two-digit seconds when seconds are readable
2,27
